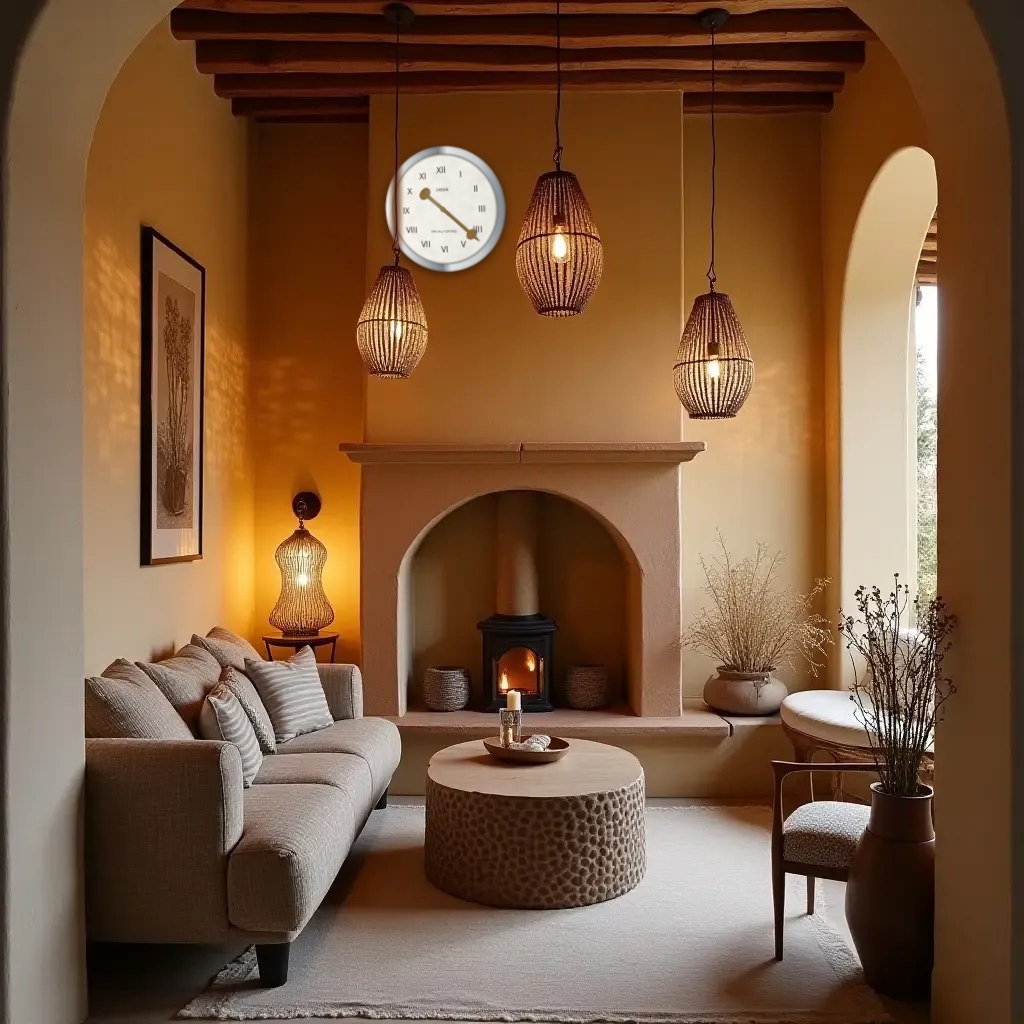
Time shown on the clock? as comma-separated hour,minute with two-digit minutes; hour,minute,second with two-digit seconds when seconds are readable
10,22
